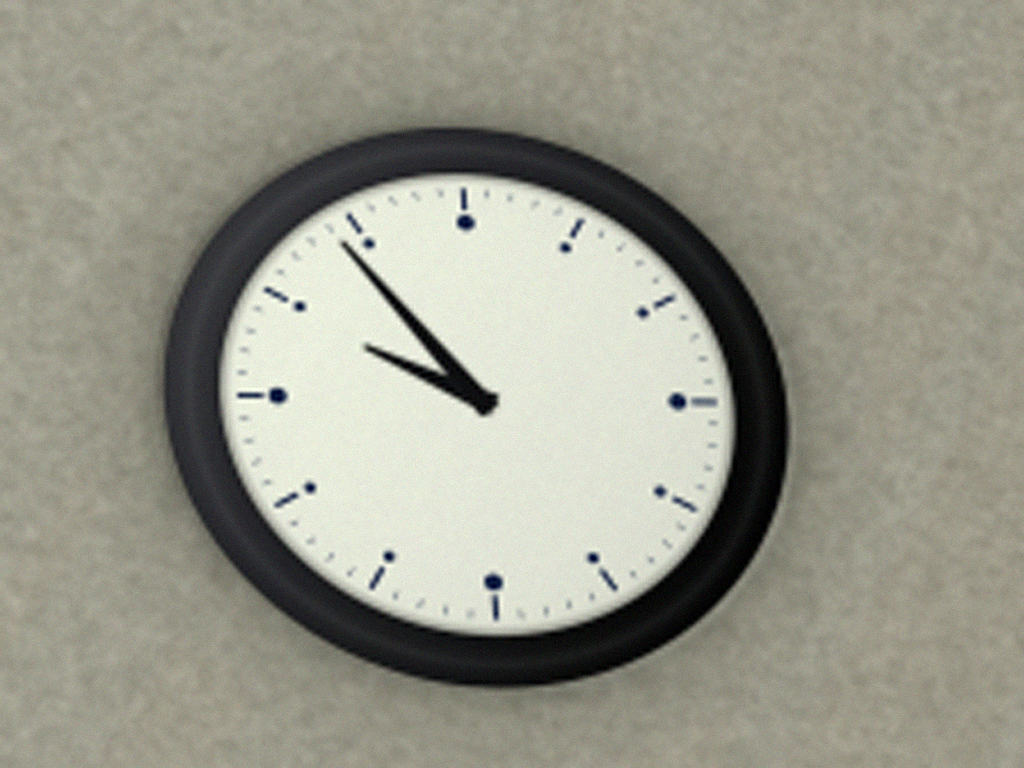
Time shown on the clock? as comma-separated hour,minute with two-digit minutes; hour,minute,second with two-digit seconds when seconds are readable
9,54
